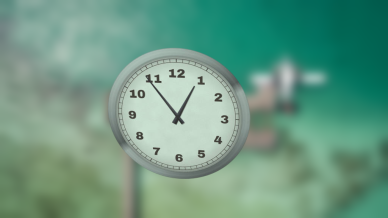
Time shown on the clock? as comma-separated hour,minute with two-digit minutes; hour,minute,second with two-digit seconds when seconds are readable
12,54
